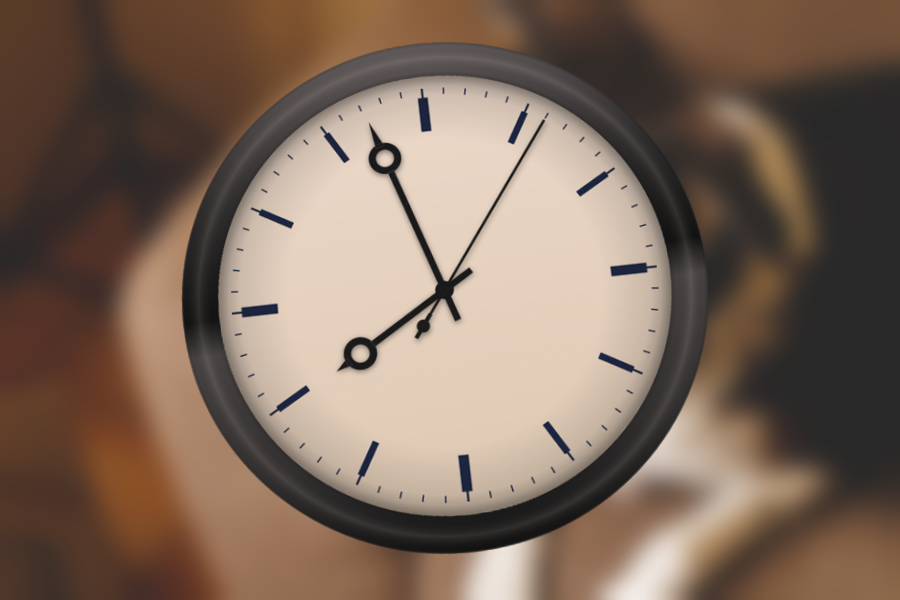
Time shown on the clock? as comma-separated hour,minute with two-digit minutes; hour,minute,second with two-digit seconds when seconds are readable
7,57,06
